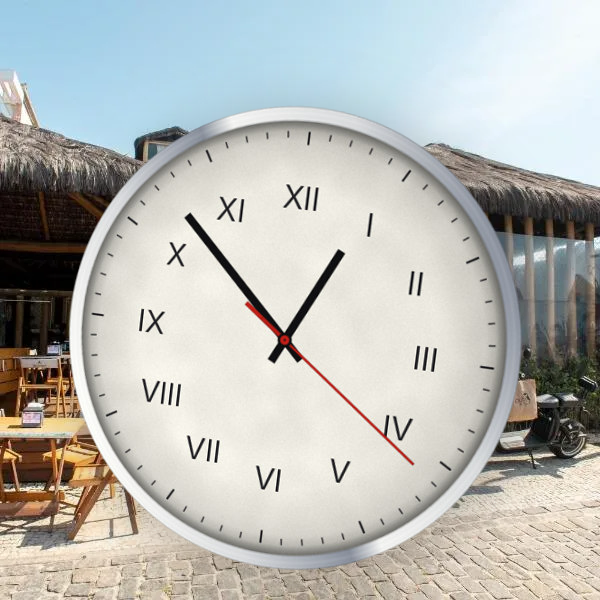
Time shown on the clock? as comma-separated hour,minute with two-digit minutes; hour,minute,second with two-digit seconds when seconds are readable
12,52,21
